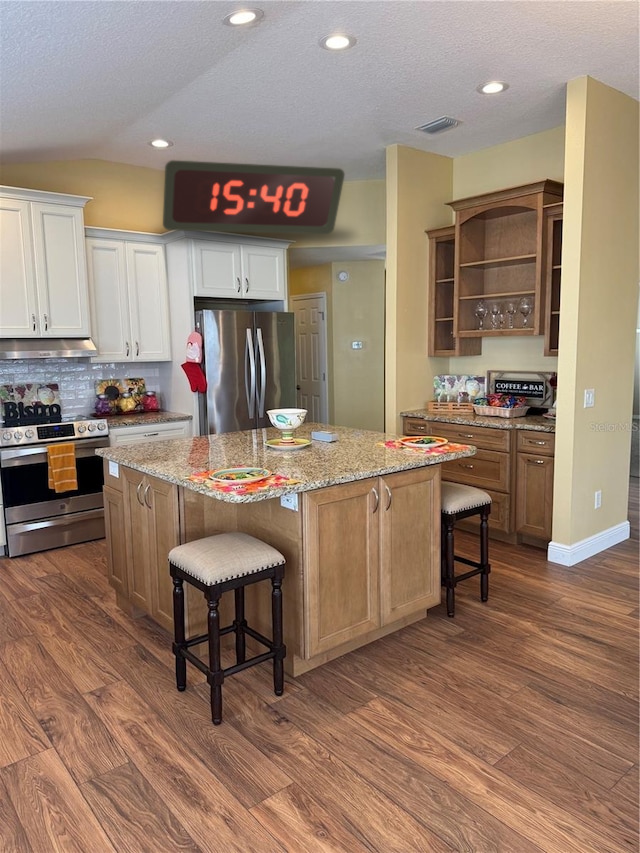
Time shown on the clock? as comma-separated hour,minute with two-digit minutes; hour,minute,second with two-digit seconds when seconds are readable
15,40
